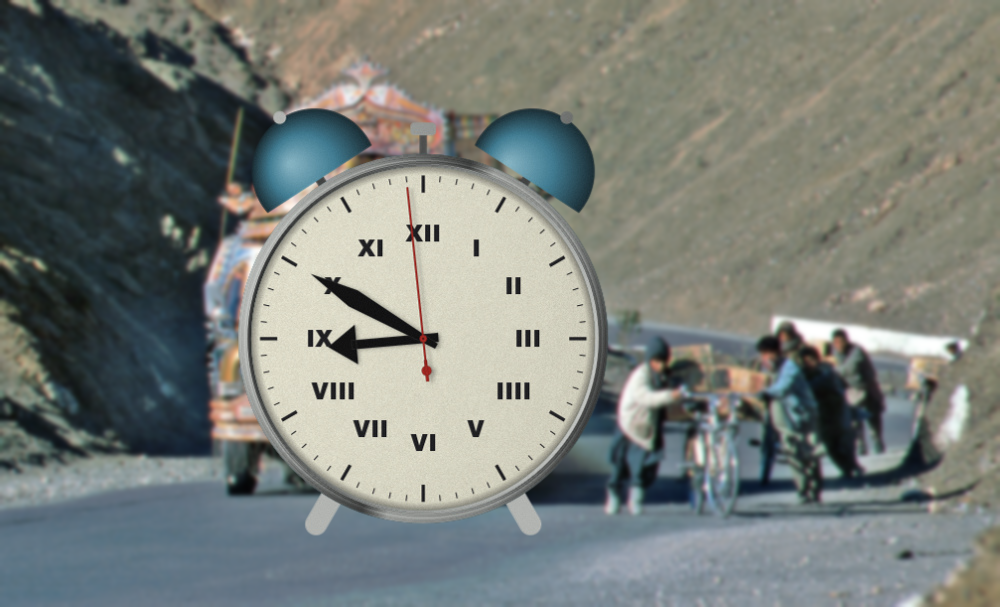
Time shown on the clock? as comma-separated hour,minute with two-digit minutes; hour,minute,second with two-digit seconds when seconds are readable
8,49,59
